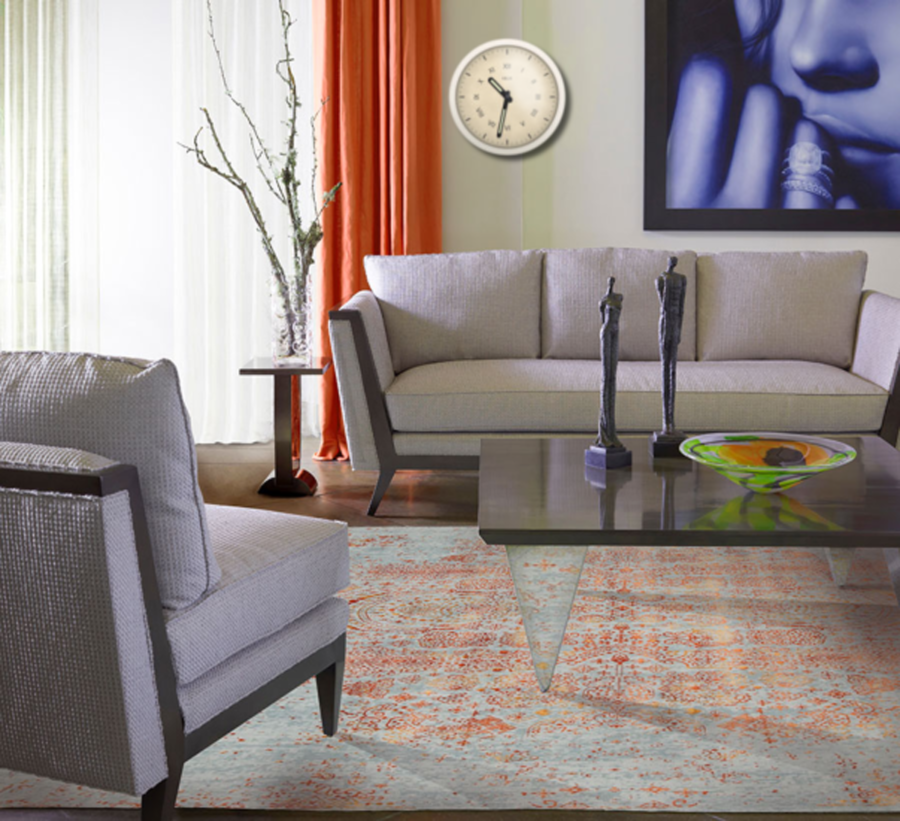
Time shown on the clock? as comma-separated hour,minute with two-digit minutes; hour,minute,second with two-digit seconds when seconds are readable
10,32
